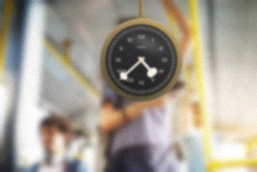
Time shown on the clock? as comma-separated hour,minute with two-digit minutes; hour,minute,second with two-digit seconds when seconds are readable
4,38
